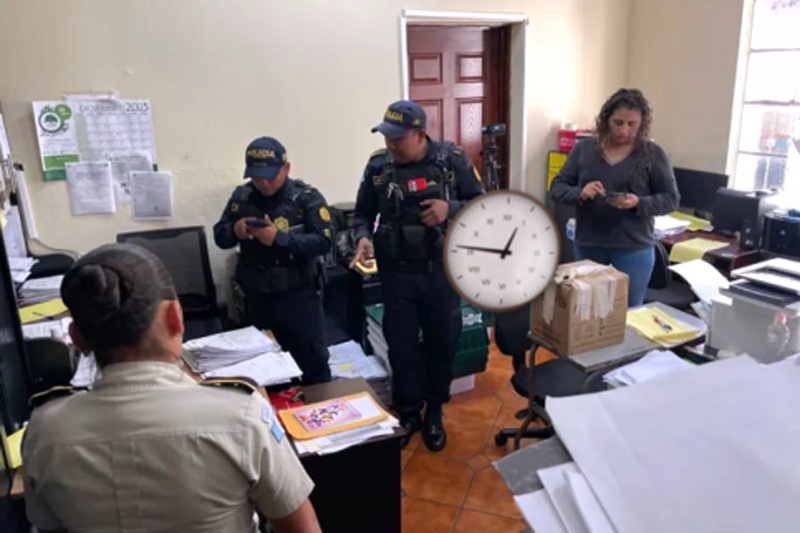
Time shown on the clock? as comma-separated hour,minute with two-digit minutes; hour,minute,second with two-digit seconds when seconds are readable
12,46
